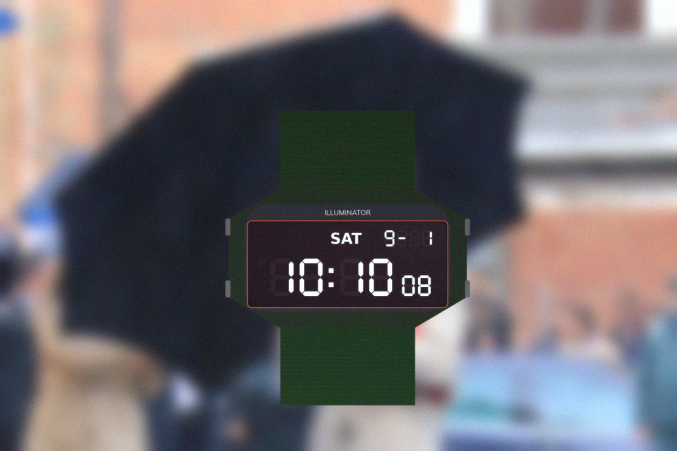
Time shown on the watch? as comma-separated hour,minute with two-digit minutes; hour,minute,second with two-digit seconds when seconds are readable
10,10,08
